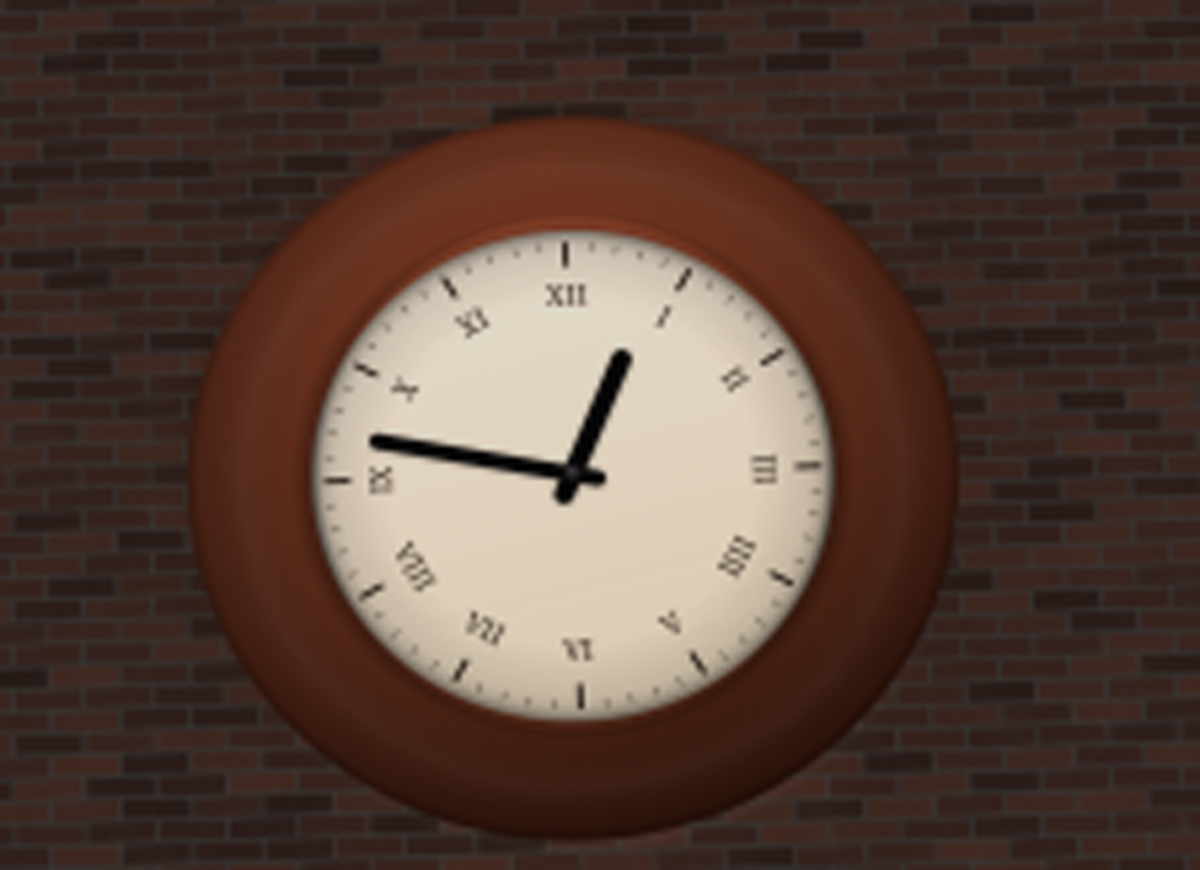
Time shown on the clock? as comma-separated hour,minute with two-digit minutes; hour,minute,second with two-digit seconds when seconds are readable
12,47
